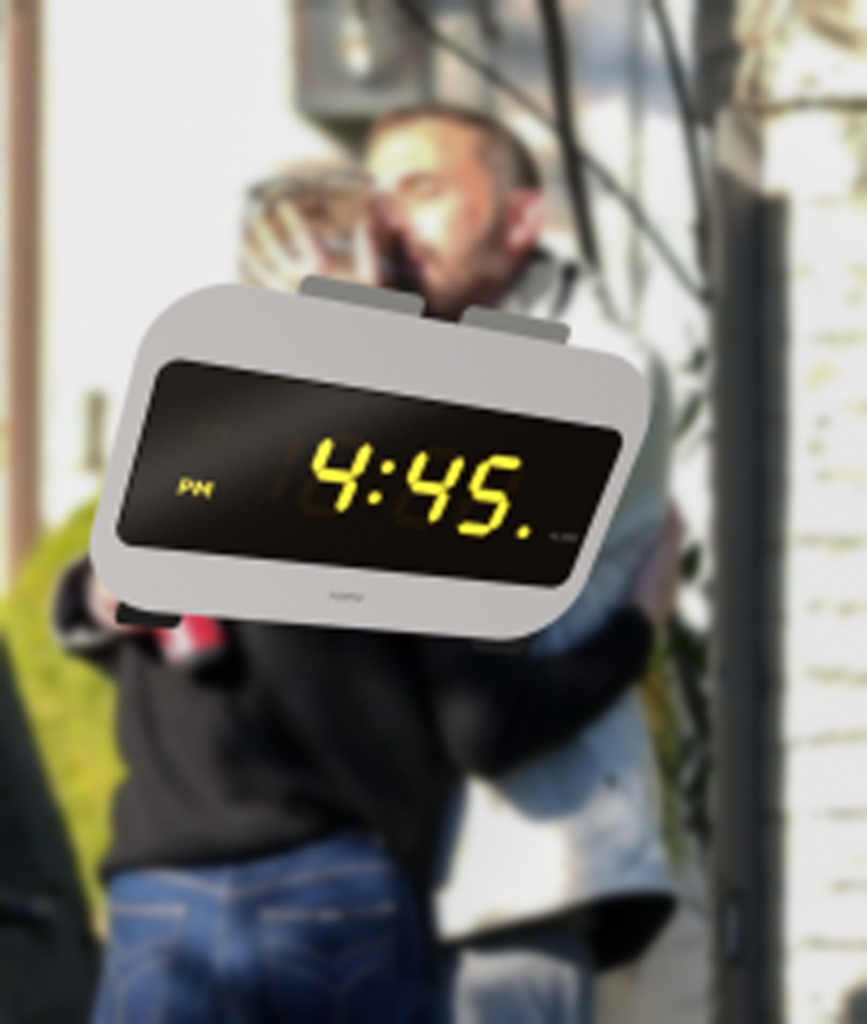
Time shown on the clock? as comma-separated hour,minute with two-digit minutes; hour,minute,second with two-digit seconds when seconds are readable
4,45
